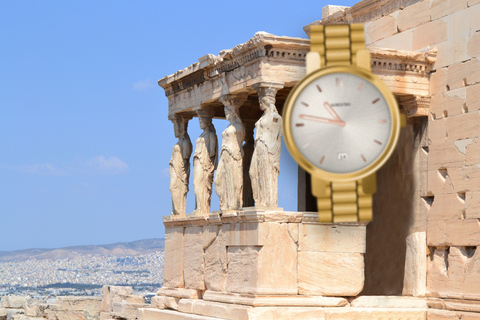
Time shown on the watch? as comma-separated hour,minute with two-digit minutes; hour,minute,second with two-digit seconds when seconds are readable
10,47
